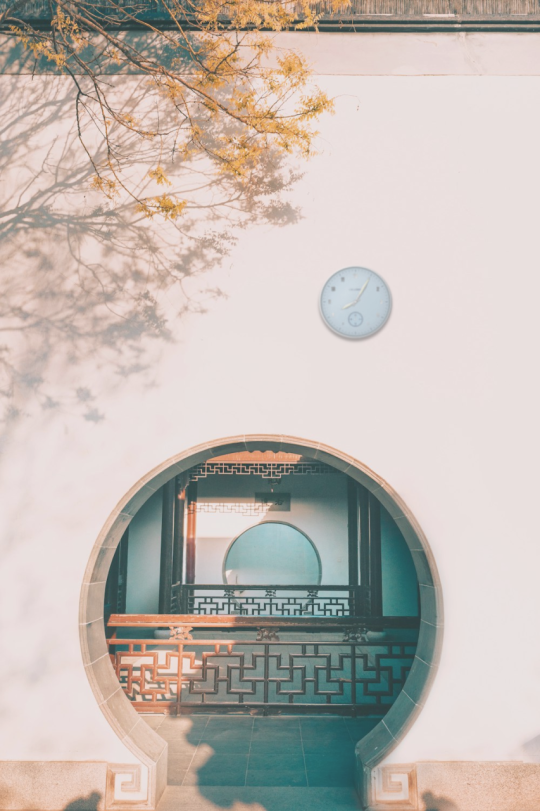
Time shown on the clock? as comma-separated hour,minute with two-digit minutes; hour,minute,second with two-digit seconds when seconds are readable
8,05
